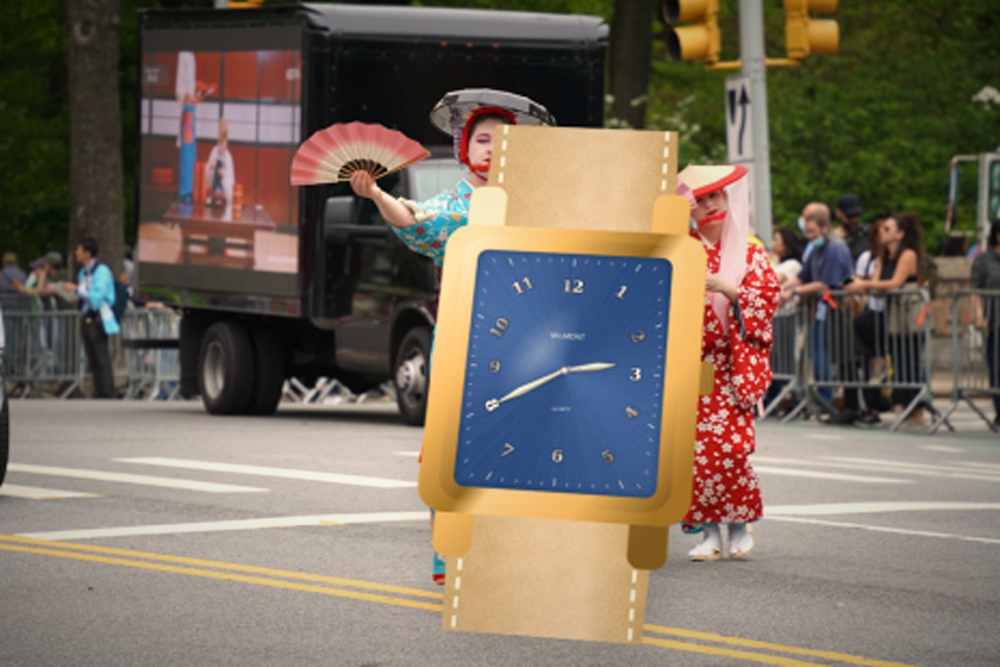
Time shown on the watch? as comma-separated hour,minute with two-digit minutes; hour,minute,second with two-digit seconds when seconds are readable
2,40
